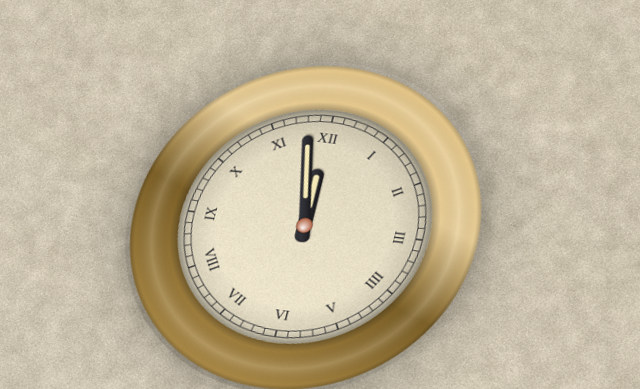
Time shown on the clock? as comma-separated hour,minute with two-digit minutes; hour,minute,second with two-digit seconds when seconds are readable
11,58
